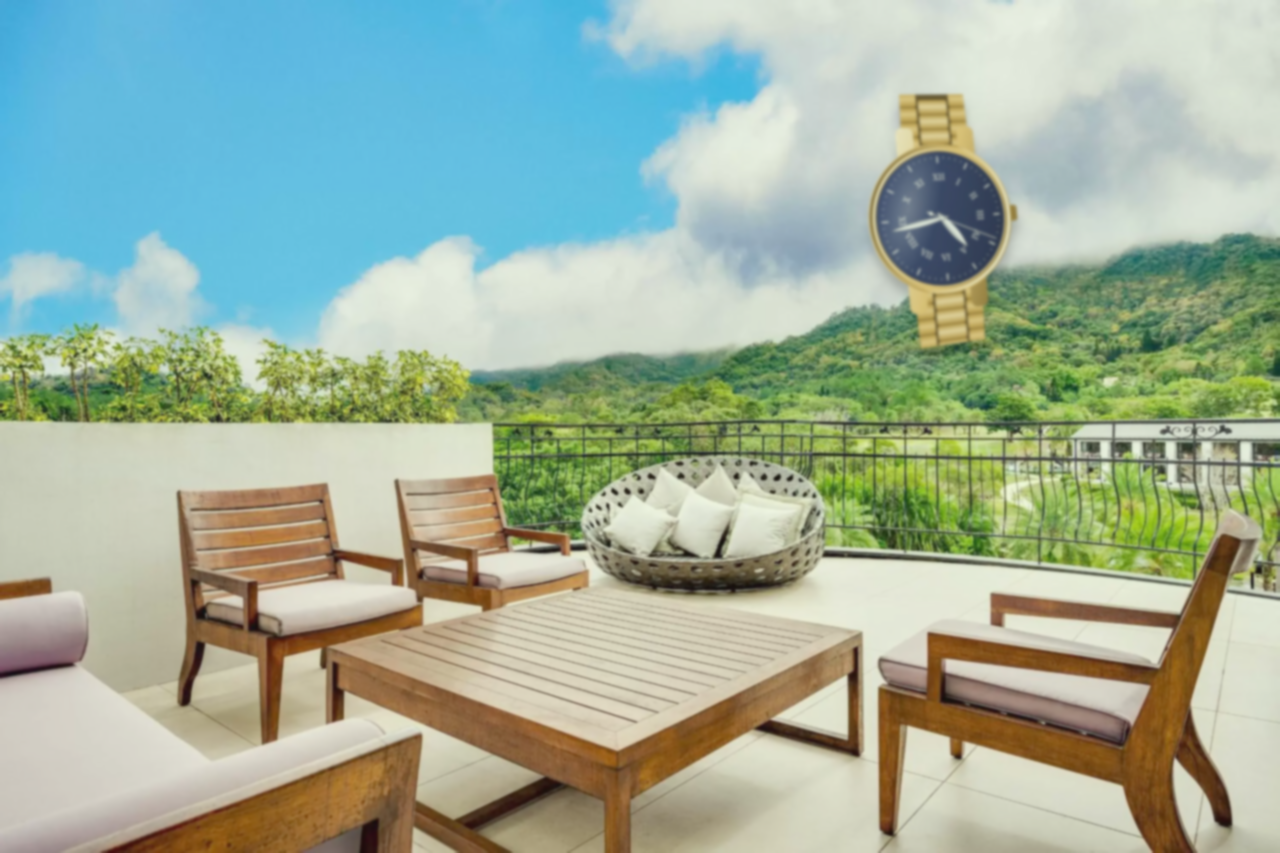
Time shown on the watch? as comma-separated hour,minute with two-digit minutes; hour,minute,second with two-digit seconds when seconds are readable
4,43,19
